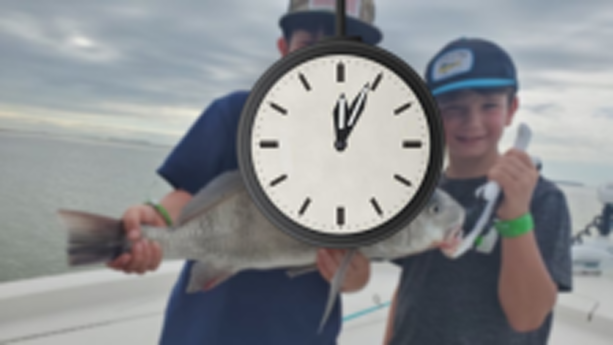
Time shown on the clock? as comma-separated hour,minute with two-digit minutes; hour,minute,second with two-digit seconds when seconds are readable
12,04
